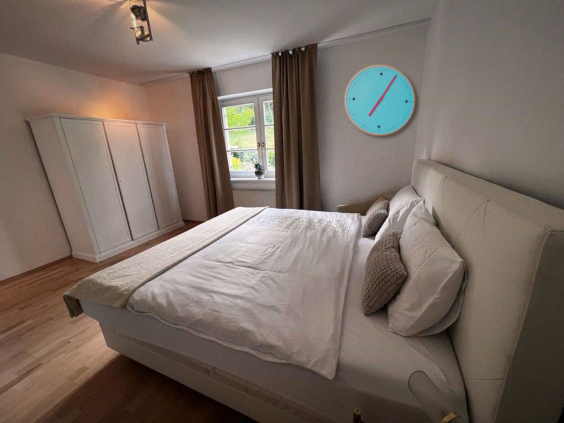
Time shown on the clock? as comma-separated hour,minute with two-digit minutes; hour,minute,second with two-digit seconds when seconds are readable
7,05
